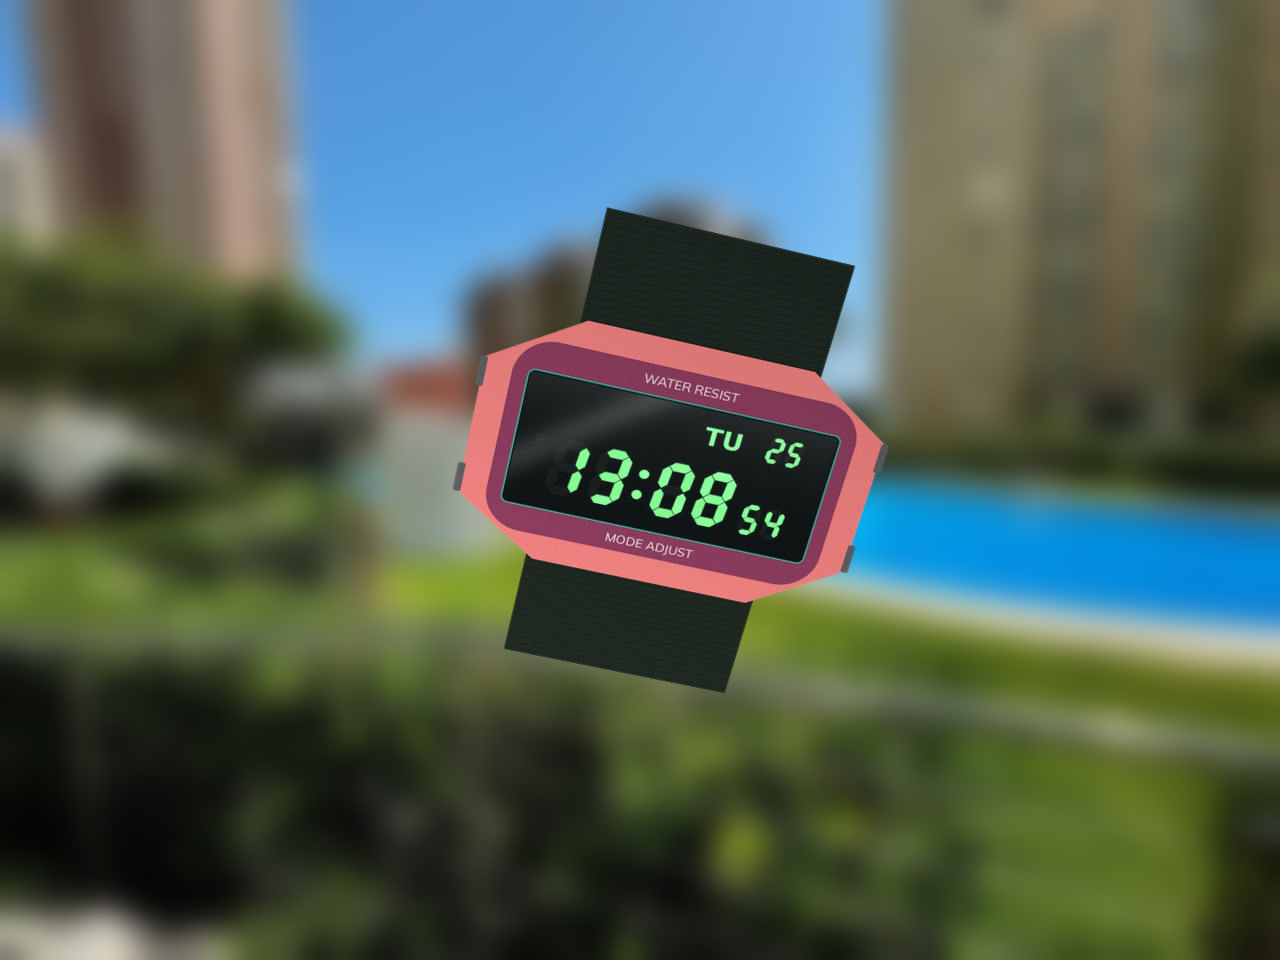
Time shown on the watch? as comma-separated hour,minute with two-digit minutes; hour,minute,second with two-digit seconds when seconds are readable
13,08,54
